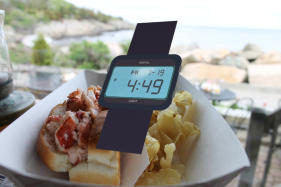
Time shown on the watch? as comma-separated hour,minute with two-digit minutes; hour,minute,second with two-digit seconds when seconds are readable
4,49
